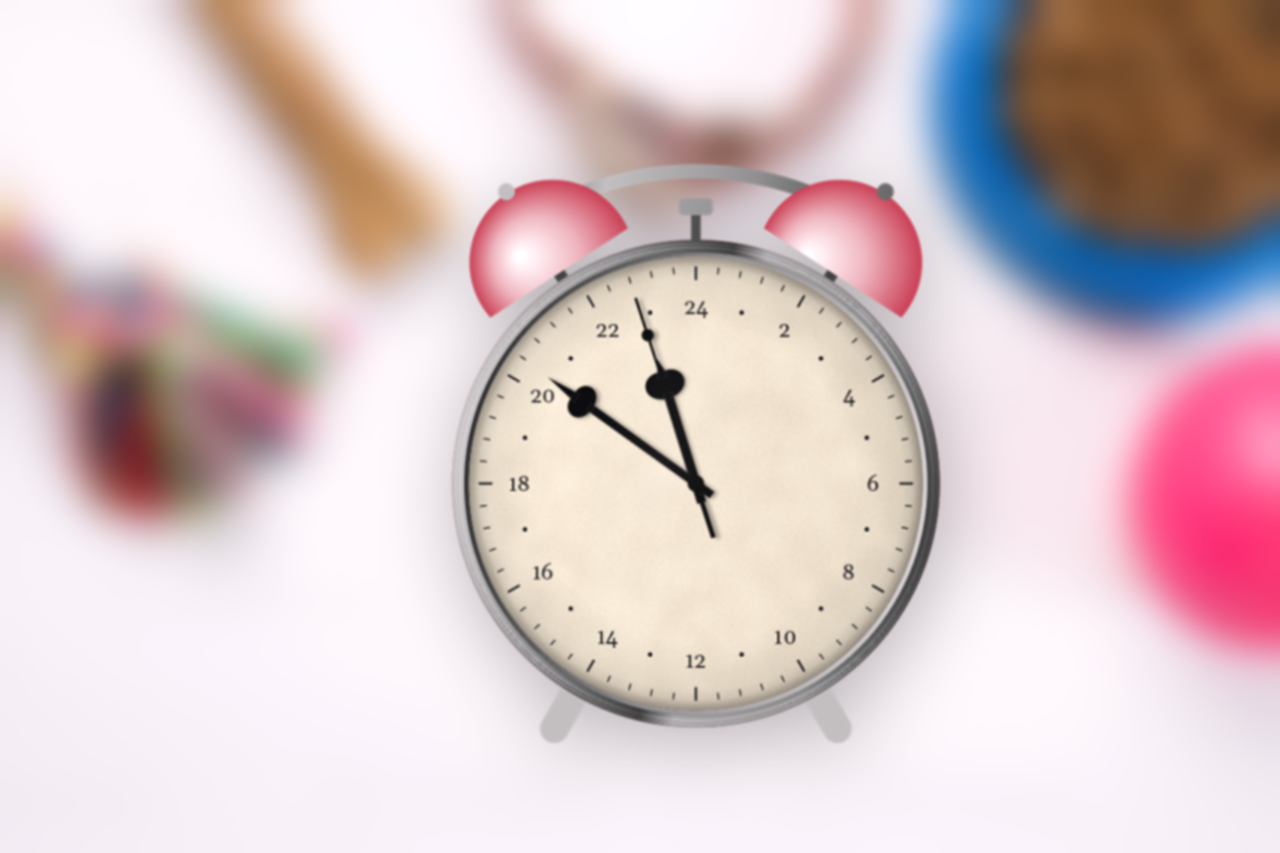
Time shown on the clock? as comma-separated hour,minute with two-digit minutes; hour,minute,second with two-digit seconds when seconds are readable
22,50,57
